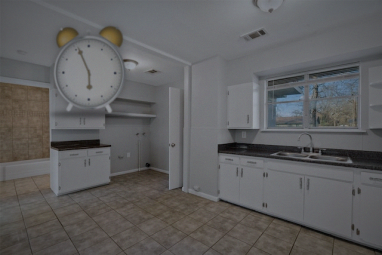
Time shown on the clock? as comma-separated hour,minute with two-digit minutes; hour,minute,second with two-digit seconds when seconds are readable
5,56
